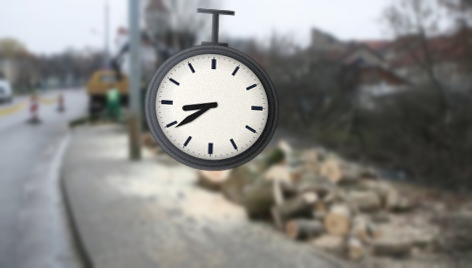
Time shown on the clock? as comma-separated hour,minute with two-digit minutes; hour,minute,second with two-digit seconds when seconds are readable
8,39
